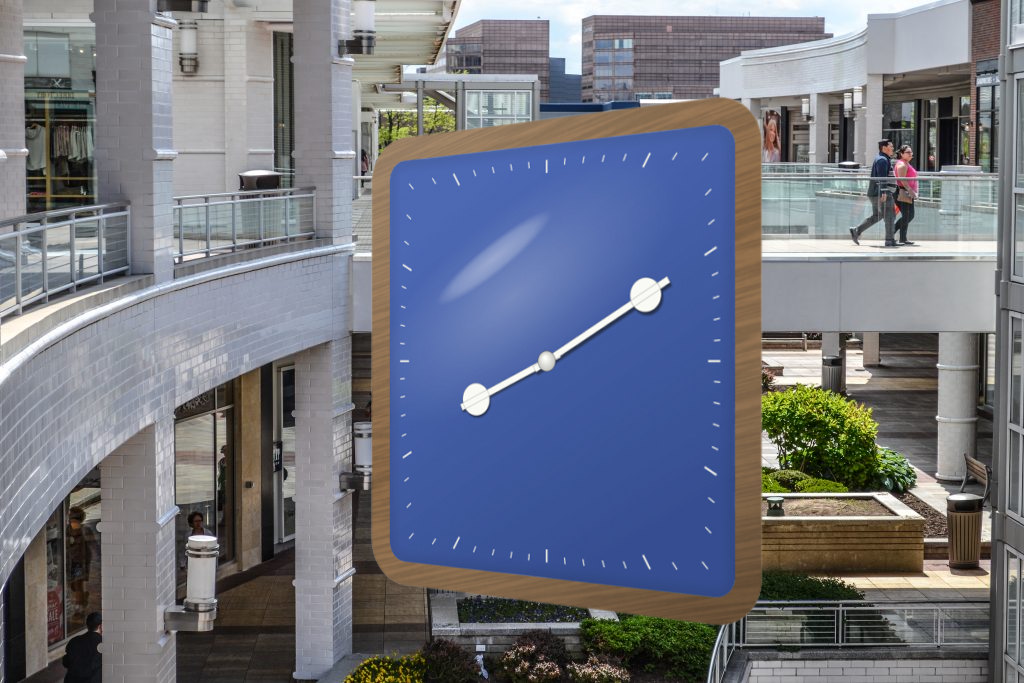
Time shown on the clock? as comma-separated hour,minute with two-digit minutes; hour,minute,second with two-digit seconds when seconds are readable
8,10
